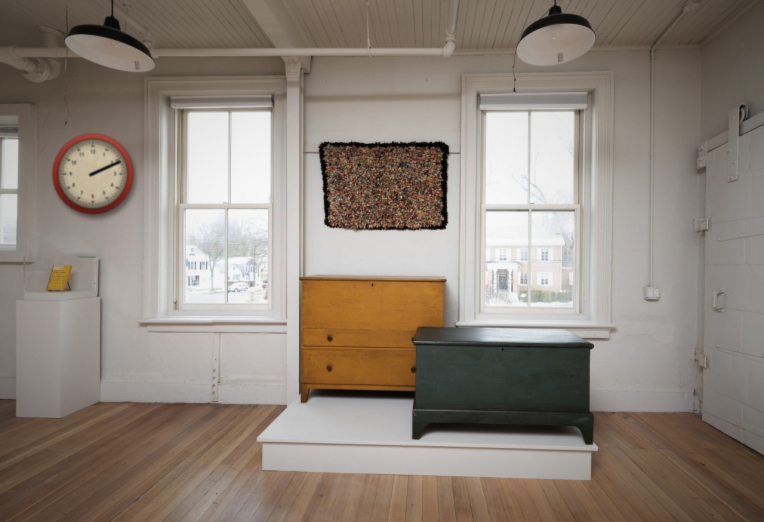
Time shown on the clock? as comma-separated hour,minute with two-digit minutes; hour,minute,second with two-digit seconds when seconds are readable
2,11
